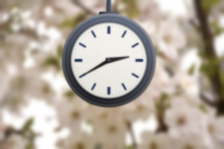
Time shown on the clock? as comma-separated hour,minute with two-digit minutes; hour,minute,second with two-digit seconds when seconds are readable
2,40
